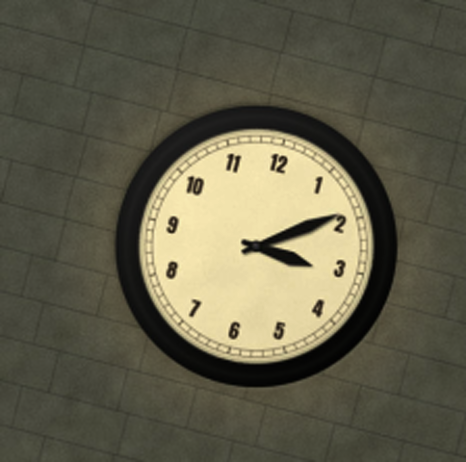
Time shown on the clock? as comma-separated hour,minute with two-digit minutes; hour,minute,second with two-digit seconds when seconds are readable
3,09
